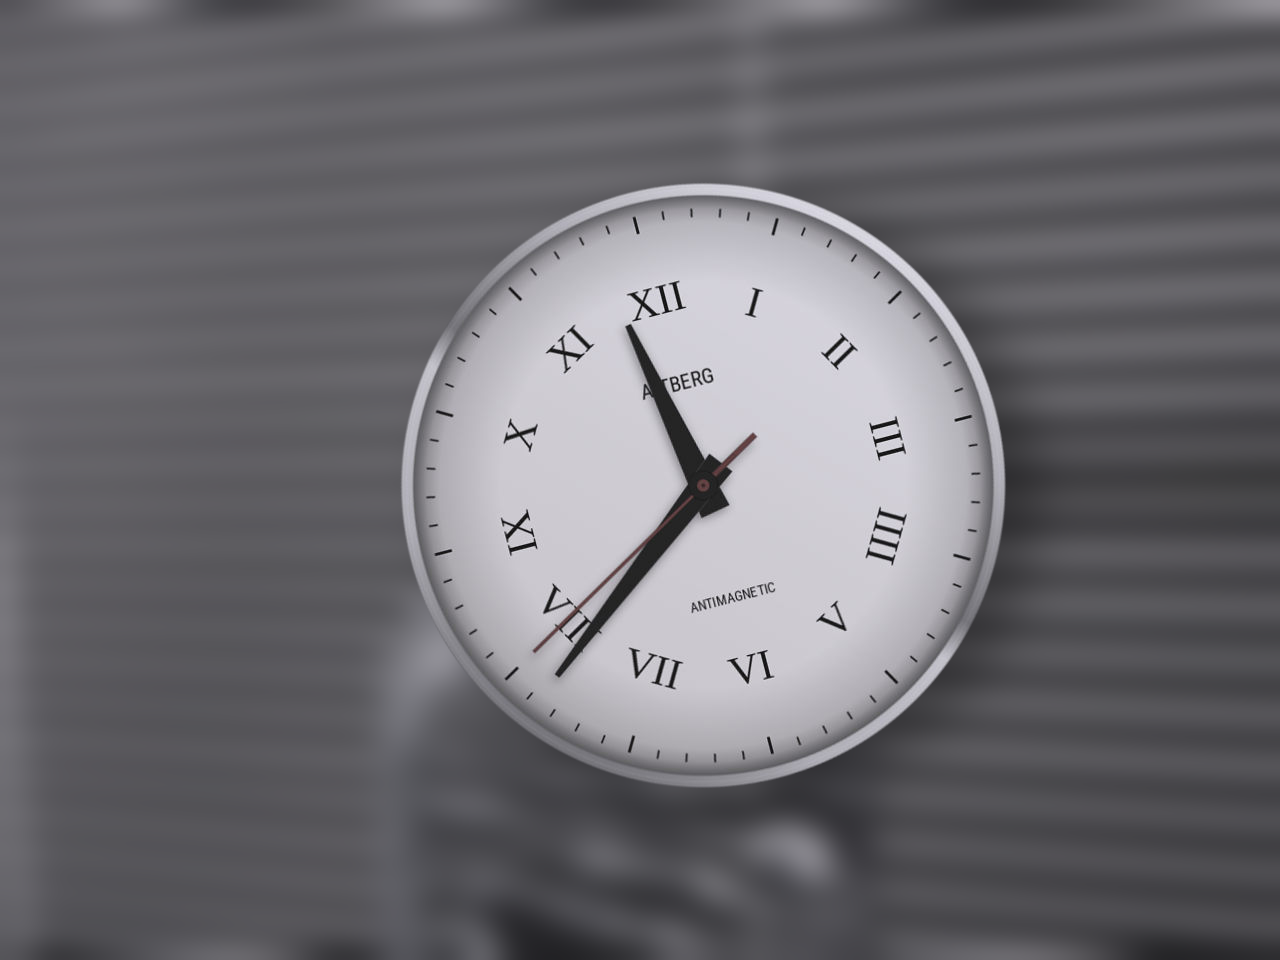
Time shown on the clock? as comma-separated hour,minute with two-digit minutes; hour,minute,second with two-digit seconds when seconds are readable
11,38,40
